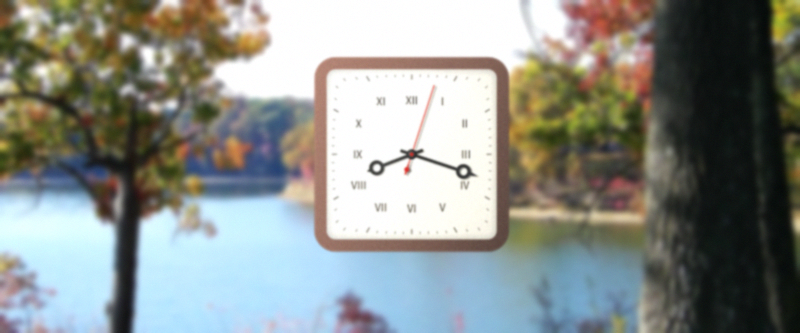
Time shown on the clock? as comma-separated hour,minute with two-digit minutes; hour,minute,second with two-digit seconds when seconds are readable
8,18,03
